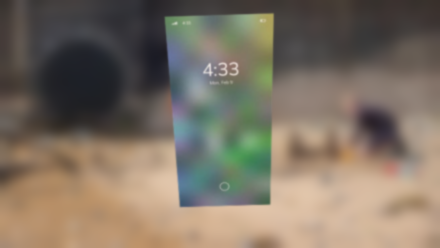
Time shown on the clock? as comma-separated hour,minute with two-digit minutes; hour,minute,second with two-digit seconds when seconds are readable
4,33
